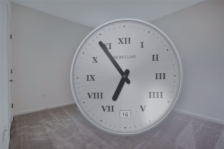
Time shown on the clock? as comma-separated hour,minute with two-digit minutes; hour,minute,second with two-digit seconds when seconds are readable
6,54
